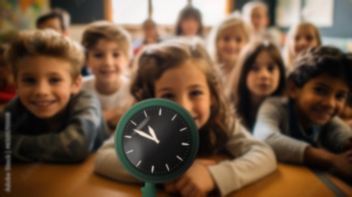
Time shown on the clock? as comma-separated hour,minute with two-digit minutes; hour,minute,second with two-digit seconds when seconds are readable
10,48
